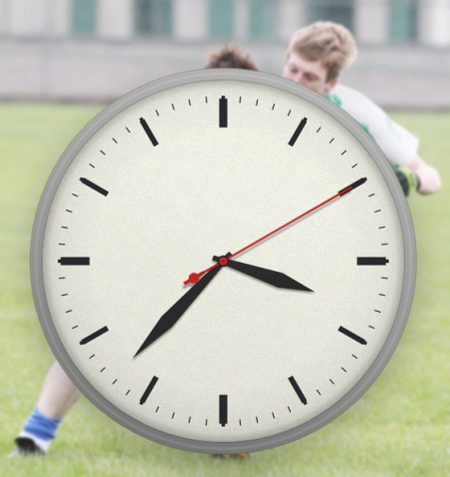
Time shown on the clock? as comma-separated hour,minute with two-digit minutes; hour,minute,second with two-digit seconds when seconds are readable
3,37,10
